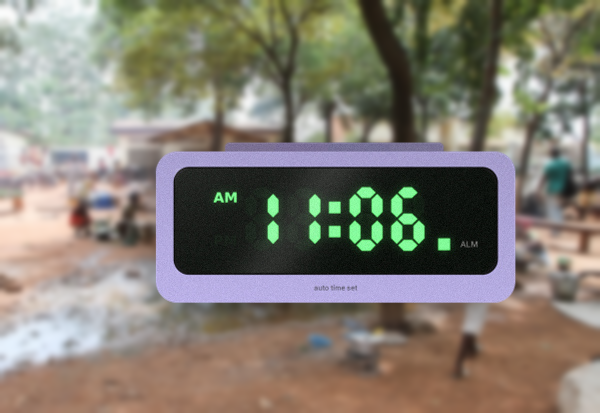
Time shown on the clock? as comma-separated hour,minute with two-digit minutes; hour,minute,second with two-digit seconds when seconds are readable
11,06
